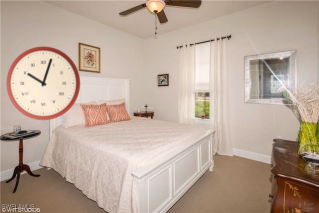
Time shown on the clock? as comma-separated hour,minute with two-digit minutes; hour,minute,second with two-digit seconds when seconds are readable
10,03
